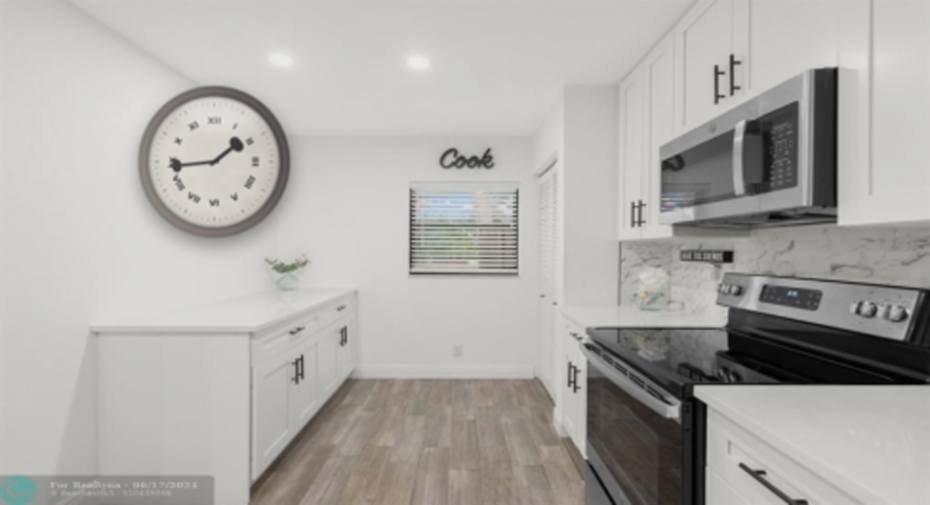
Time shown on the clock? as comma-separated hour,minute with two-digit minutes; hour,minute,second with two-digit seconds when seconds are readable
1,44
